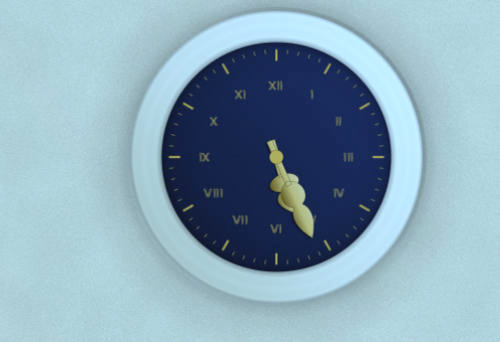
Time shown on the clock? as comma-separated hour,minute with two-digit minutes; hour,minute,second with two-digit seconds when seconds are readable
5,26
